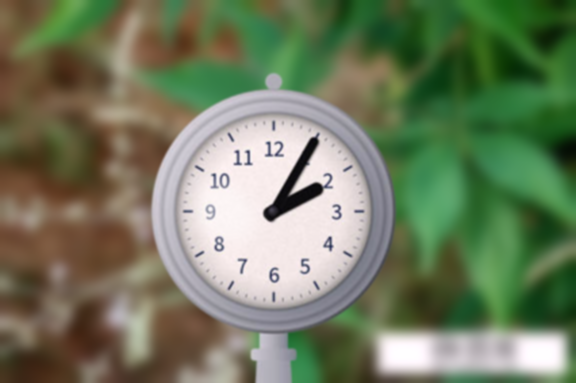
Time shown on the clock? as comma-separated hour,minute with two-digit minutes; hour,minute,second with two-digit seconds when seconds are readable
2,05
